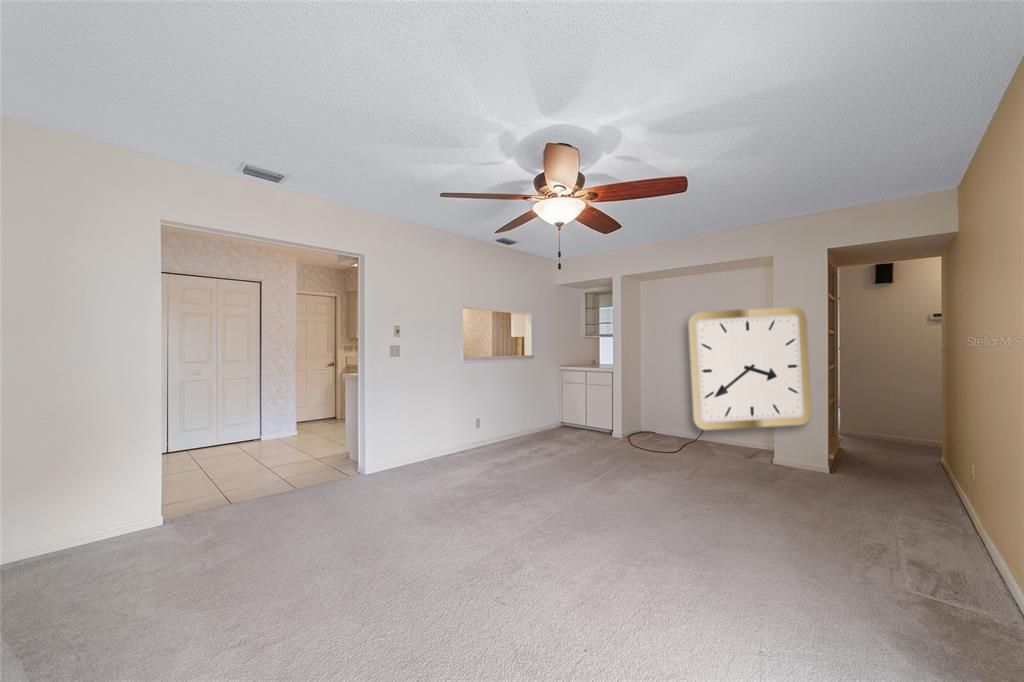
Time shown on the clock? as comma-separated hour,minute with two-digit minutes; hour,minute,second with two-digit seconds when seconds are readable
3,39
